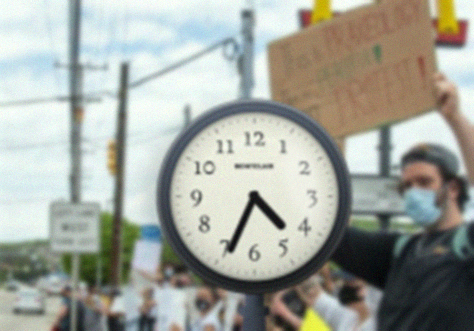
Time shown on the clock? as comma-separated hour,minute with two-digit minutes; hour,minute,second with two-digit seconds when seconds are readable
4,34
